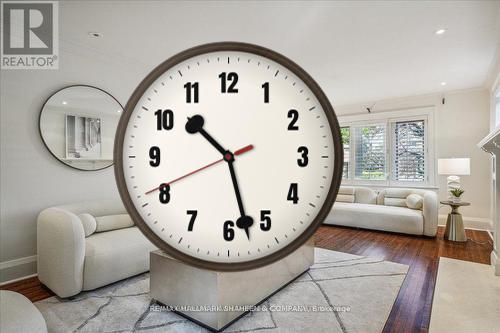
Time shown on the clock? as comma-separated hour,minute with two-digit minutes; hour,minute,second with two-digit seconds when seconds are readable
10,27,41
